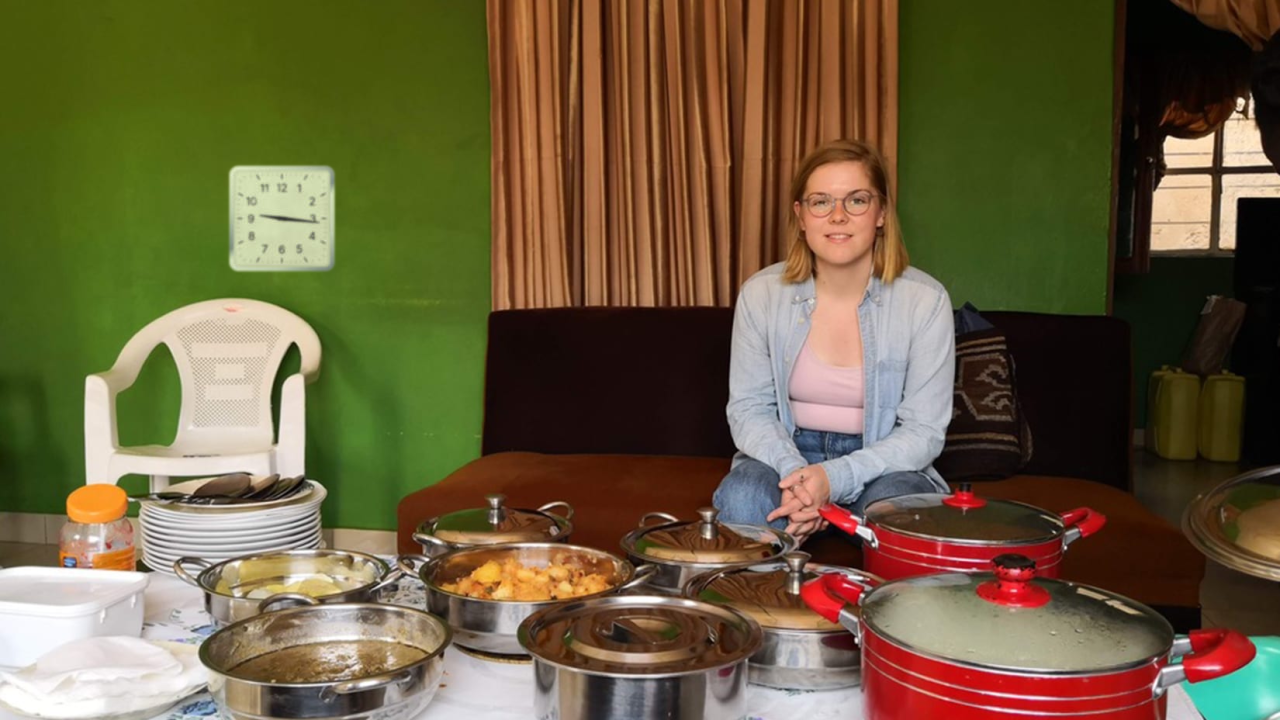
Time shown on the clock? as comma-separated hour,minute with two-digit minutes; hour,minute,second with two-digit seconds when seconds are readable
9,16
